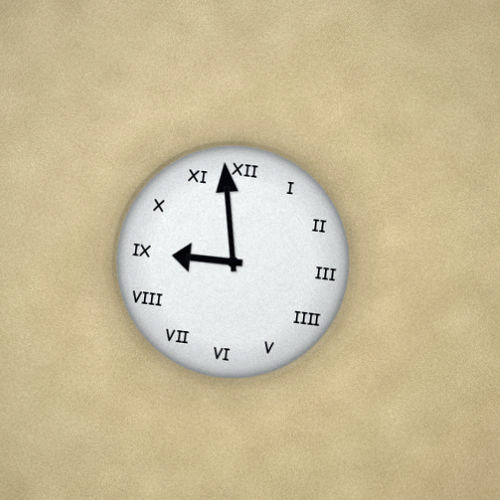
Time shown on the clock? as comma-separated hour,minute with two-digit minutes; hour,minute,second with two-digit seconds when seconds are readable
8,58
